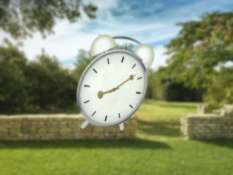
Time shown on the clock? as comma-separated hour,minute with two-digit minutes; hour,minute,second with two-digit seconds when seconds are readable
8,08
